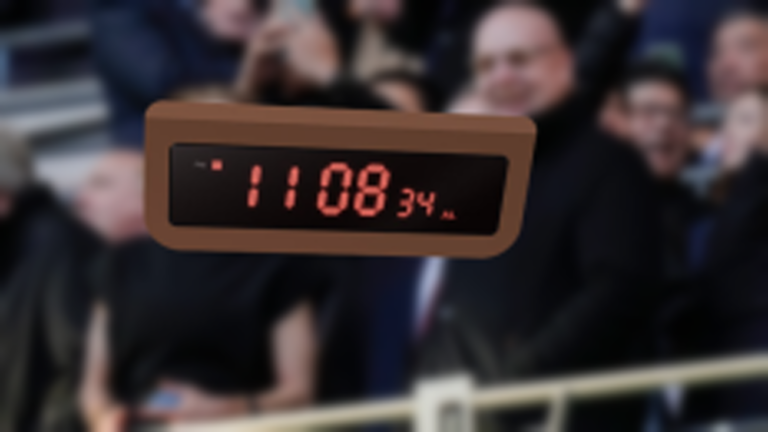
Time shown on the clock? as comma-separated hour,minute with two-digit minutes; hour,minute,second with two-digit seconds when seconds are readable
11,08,34
